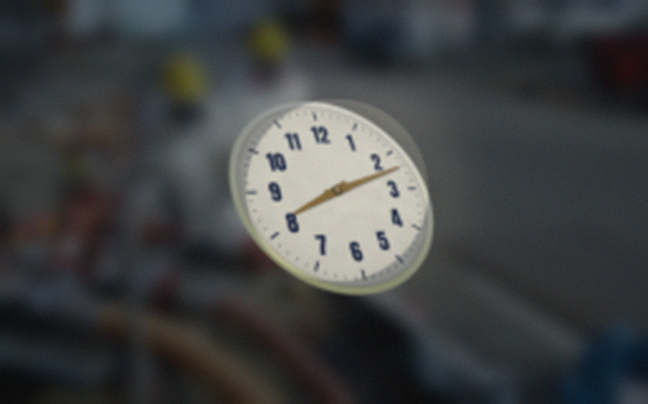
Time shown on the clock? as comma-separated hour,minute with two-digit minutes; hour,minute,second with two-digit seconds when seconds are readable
8,12
